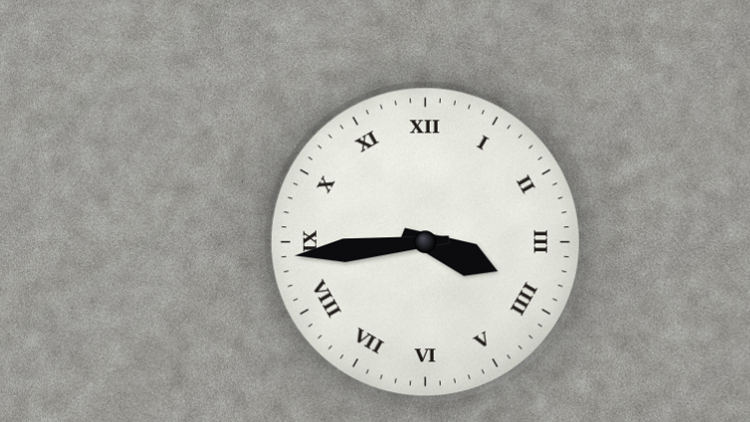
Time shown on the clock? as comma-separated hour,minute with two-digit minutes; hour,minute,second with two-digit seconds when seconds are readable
3,44
